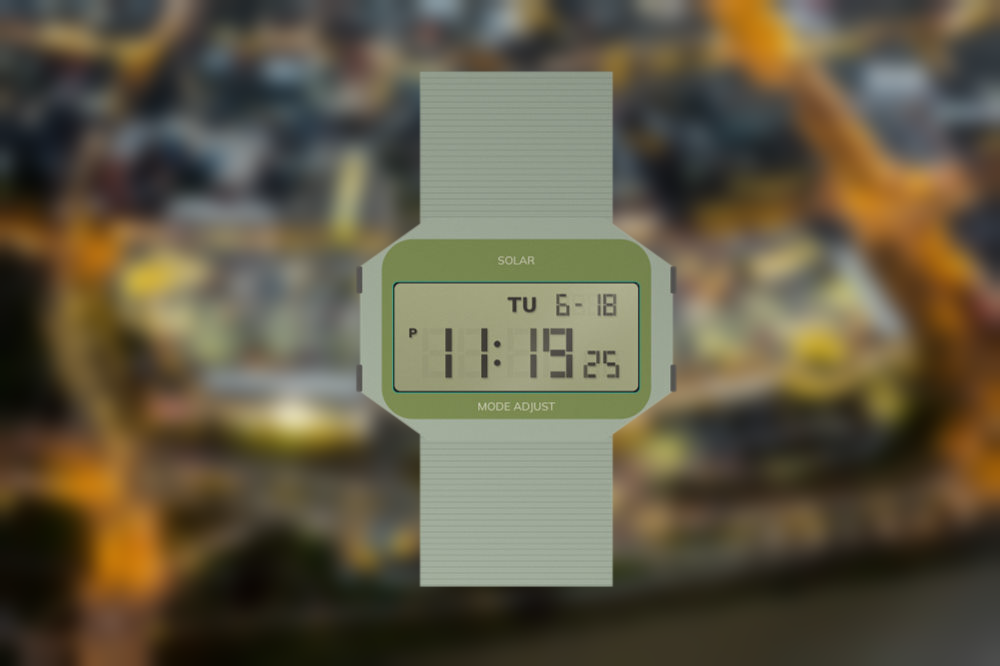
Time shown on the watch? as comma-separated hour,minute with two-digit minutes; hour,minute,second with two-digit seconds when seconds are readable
11,19,25
